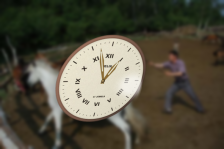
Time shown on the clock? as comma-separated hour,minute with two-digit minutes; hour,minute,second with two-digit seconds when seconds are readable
12,57
